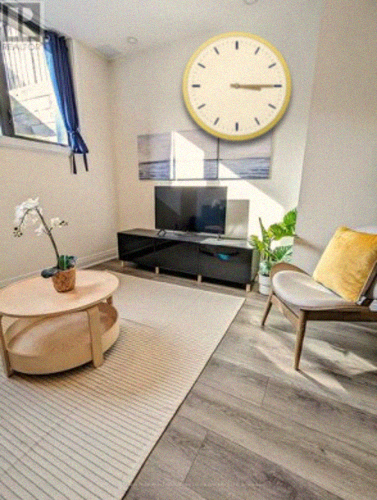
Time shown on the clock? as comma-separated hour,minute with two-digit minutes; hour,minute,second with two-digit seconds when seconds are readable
3,15
